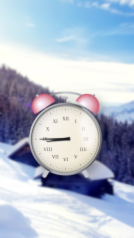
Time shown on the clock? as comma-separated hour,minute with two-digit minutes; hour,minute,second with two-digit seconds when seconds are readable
8,45
